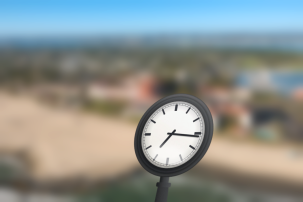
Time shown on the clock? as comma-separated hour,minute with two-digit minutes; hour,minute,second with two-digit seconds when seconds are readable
7,16
